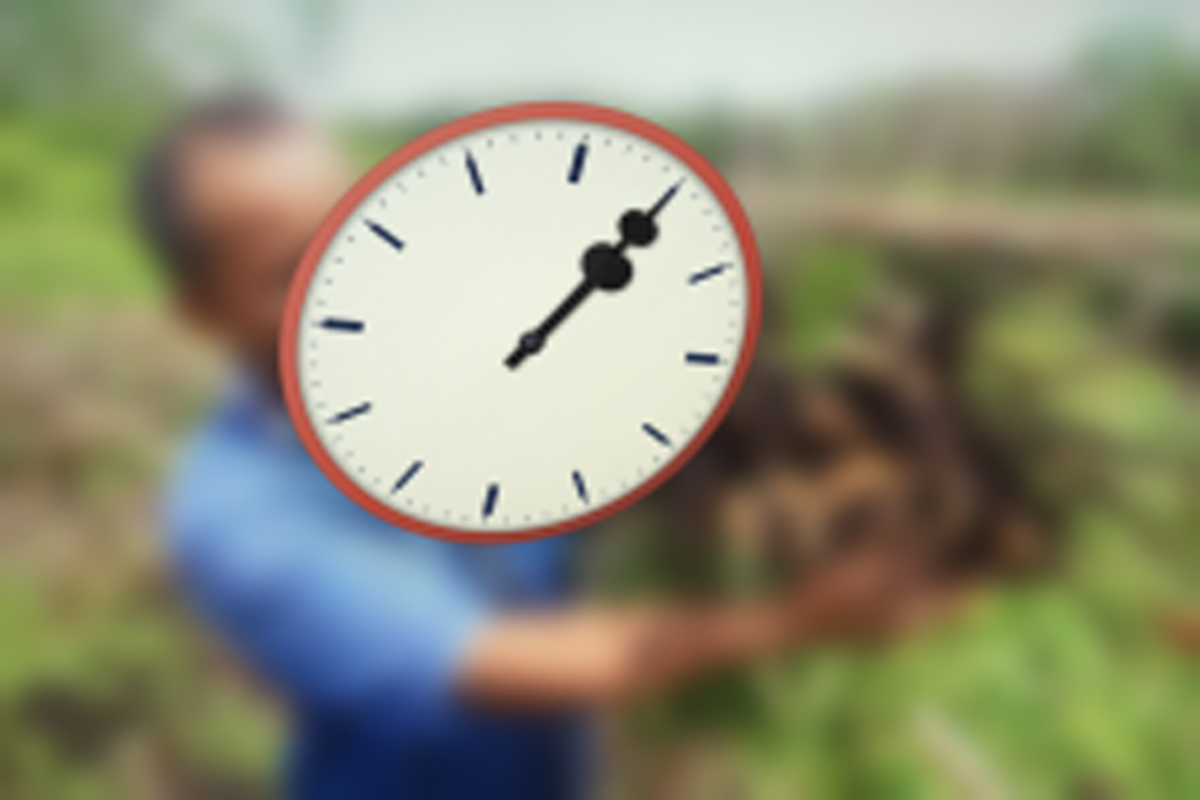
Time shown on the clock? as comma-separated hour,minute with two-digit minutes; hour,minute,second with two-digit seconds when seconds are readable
1,05
